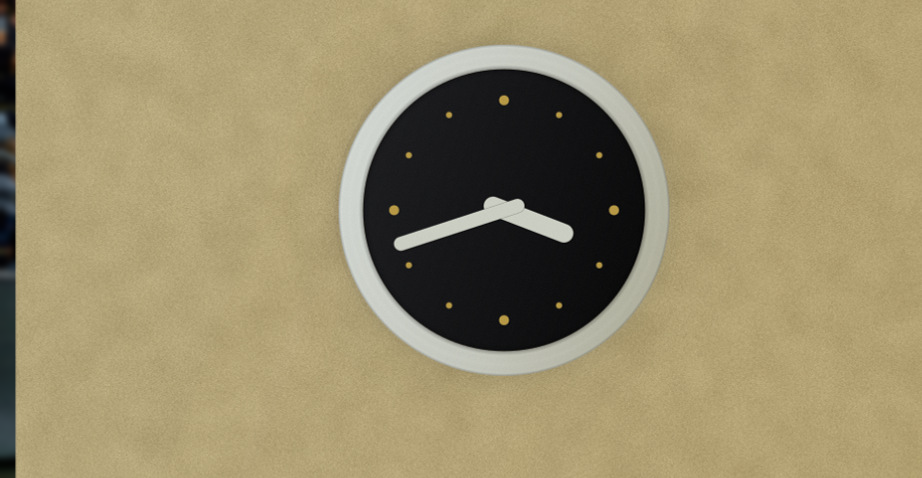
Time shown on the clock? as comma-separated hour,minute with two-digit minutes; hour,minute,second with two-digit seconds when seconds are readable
3,42
